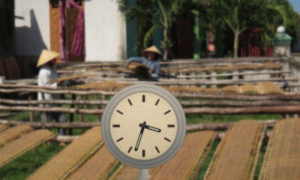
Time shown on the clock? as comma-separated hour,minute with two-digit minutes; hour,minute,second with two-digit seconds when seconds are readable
3,33
